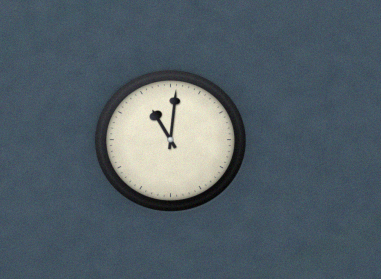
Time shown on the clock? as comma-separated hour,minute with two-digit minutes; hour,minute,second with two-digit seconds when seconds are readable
11,01
